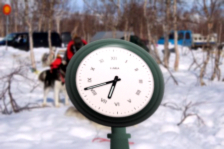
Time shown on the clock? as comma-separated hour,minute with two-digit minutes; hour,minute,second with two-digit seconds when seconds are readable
6,42
